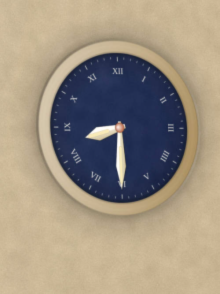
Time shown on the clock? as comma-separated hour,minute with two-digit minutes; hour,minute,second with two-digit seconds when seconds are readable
8,30
